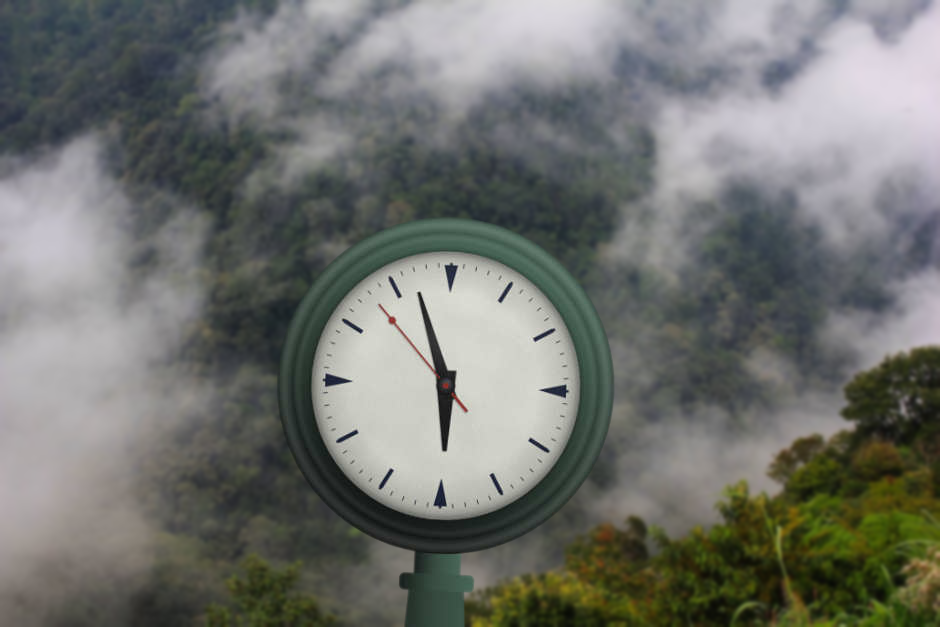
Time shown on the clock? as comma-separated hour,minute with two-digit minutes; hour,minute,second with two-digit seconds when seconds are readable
5,56,53
